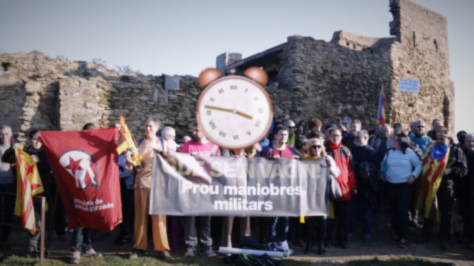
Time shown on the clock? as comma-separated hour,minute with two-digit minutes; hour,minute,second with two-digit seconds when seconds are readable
3,47
